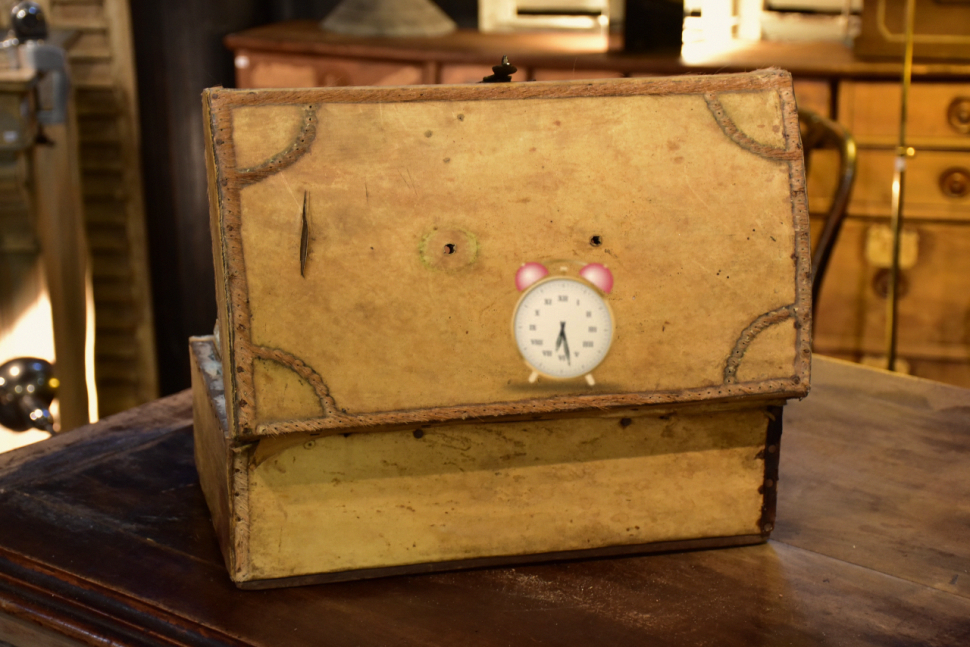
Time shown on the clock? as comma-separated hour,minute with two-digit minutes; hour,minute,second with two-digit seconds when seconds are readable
6,28
